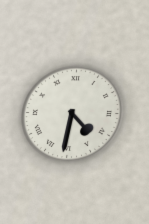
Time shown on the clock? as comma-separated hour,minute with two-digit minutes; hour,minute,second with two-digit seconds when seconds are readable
4,31
